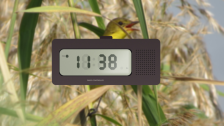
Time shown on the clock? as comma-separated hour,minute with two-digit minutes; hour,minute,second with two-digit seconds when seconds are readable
11,38
